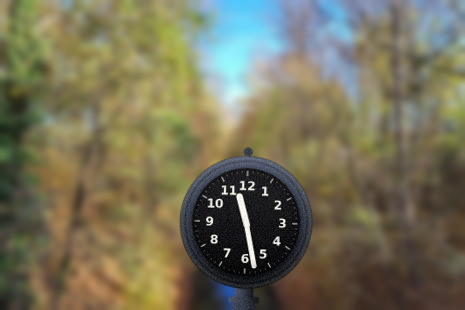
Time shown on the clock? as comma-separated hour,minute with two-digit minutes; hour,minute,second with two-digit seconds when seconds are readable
11,28
